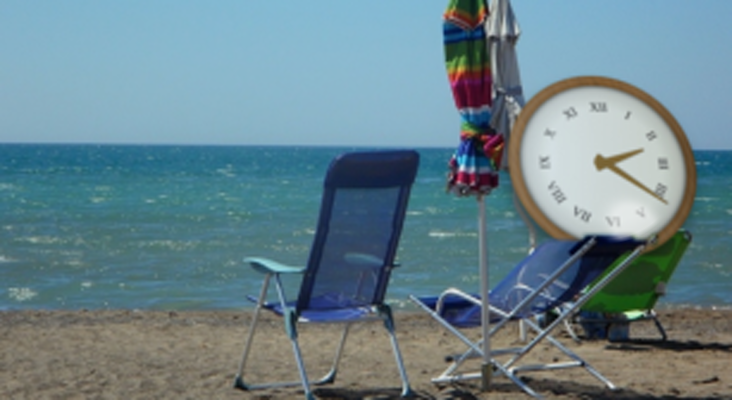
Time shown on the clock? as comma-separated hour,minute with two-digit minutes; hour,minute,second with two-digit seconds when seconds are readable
2,21
